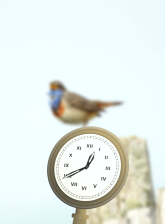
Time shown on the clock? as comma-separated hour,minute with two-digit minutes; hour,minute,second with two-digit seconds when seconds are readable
12,40
